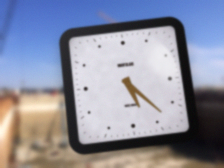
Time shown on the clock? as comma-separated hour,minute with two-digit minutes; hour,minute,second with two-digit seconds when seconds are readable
5,23
